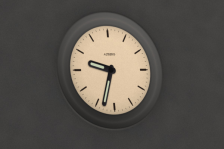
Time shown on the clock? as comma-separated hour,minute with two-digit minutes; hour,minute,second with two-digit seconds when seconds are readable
9,33
